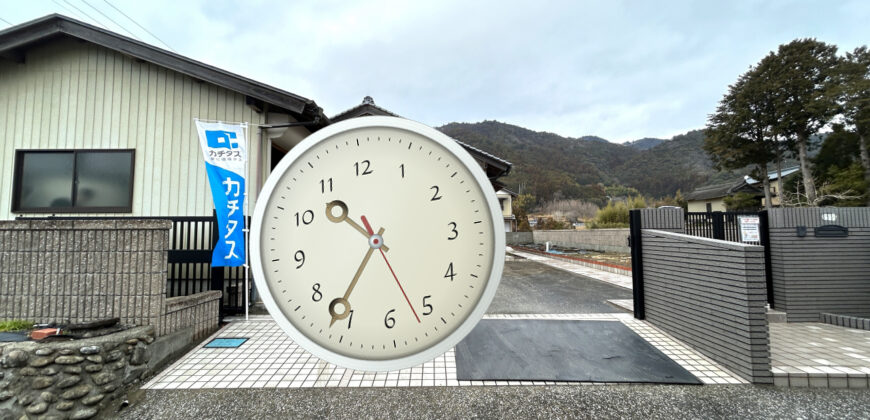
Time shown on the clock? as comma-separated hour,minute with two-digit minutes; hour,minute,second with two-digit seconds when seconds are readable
10,36,27
